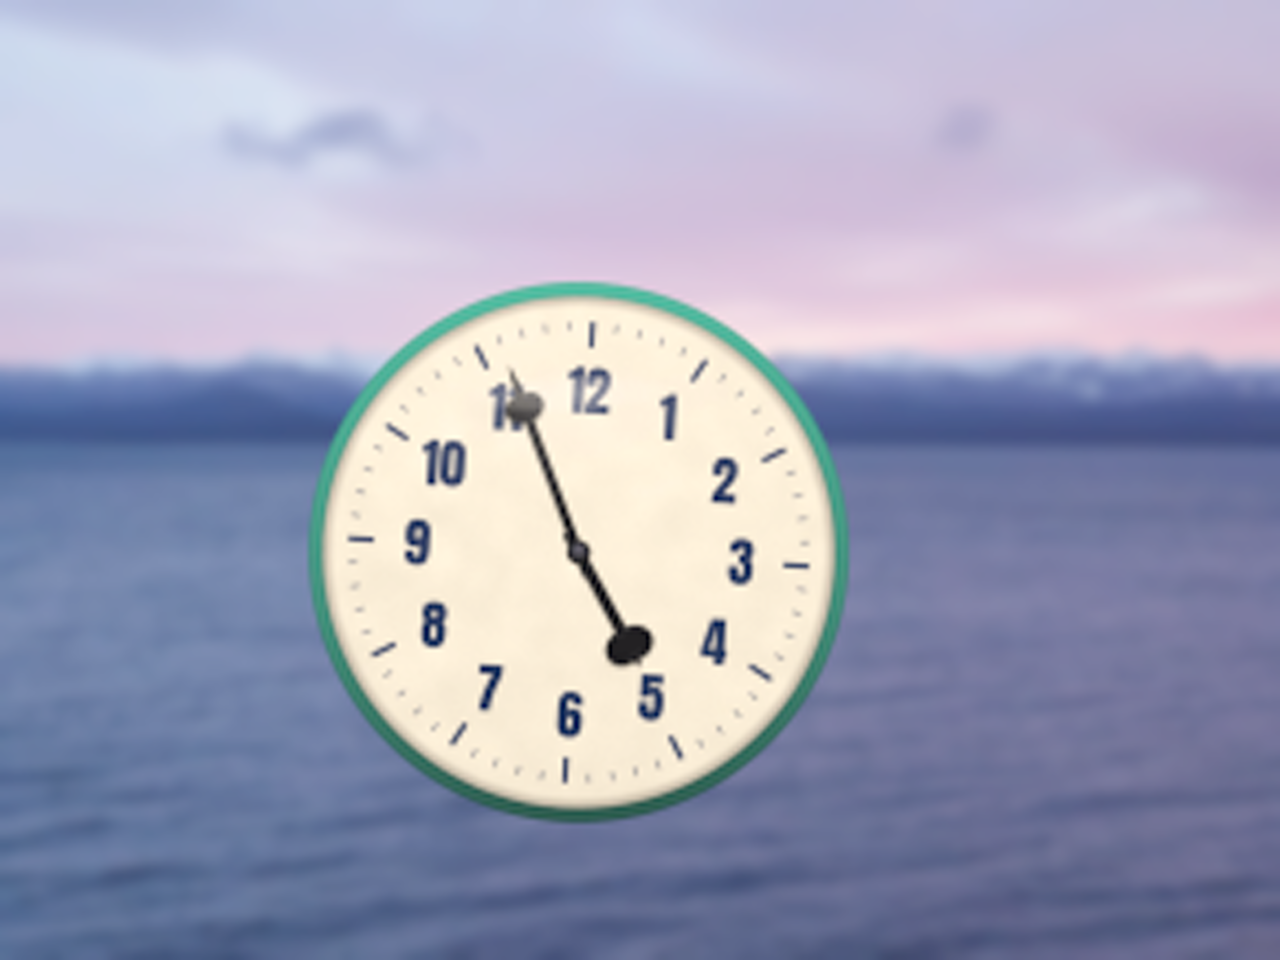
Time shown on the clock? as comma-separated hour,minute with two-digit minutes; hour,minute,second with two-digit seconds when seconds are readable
4,56
